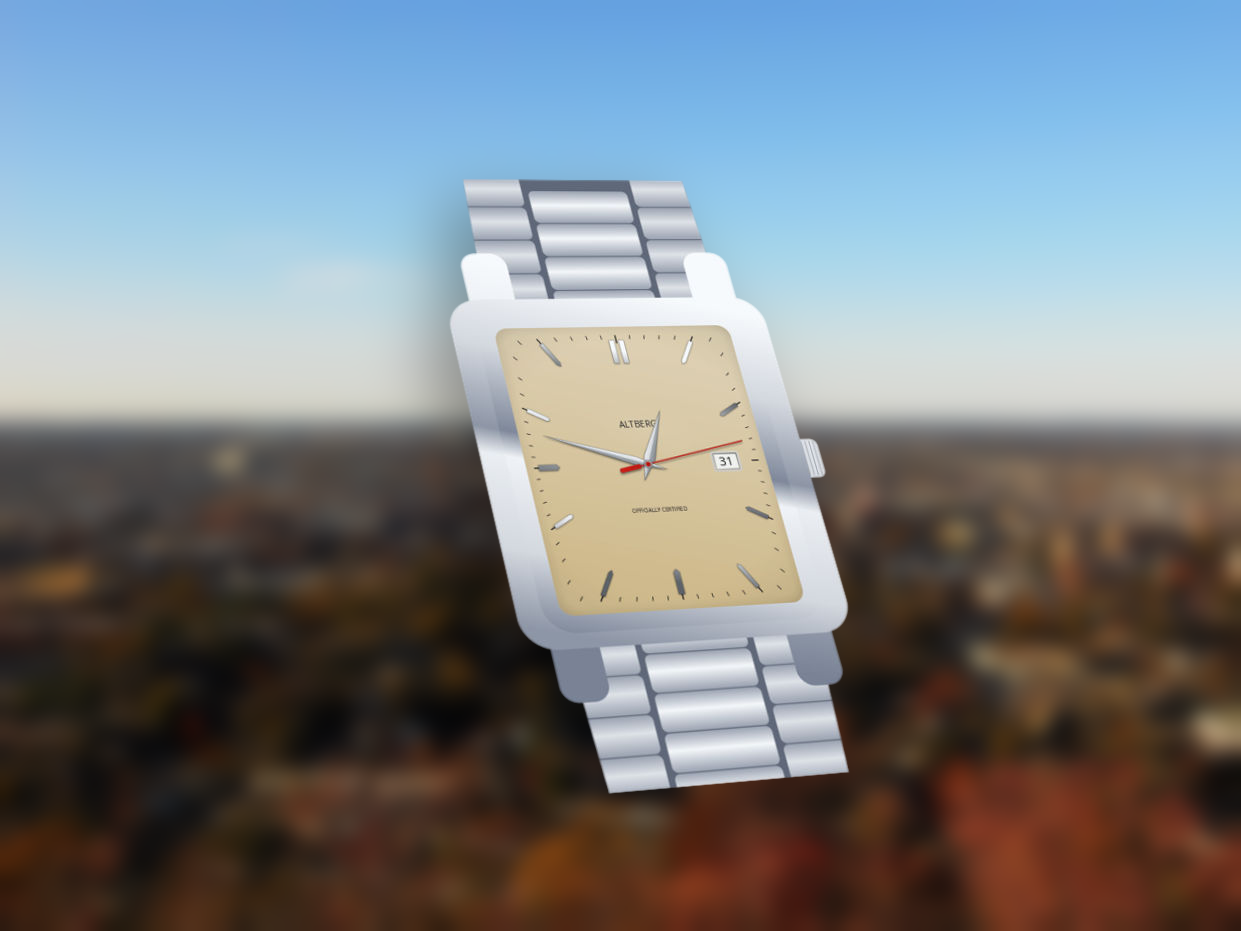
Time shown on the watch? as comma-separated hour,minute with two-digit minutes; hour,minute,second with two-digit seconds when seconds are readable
12,48,13
